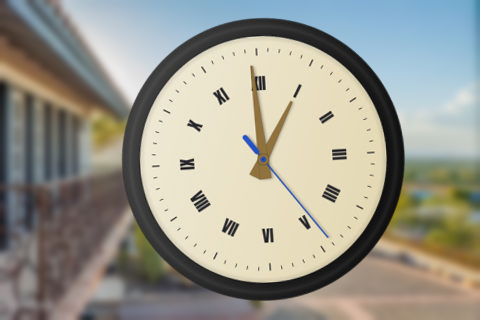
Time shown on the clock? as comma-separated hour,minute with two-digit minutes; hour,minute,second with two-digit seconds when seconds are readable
12,59,24
